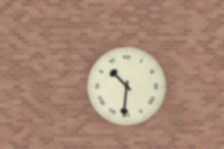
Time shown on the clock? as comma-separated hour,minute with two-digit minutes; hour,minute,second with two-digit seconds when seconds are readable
10,31
